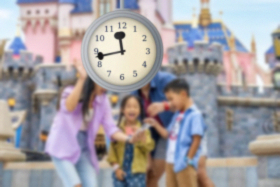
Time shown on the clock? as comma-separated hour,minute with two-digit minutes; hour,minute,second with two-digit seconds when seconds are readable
11,43
